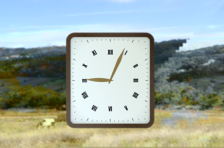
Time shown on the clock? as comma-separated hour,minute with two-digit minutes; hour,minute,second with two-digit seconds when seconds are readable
9,04
